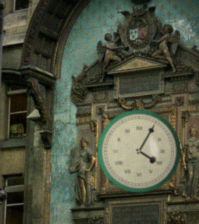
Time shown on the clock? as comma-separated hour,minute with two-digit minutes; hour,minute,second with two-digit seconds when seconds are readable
4,05
